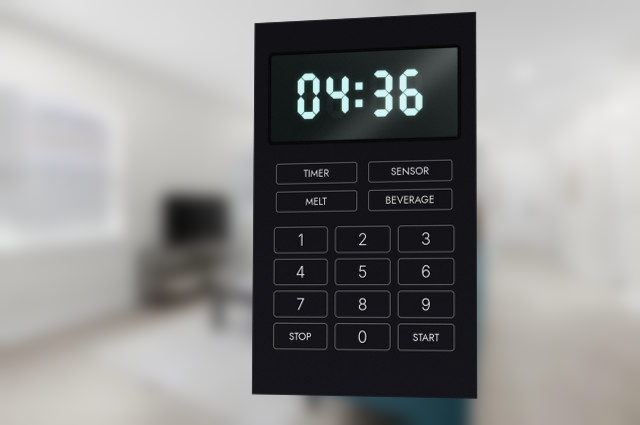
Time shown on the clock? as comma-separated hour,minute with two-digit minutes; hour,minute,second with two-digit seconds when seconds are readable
4,36
